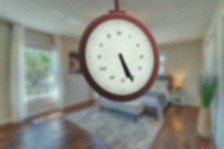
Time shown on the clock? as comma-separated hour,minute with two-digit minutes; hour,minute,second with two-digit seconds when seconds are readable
5,26
